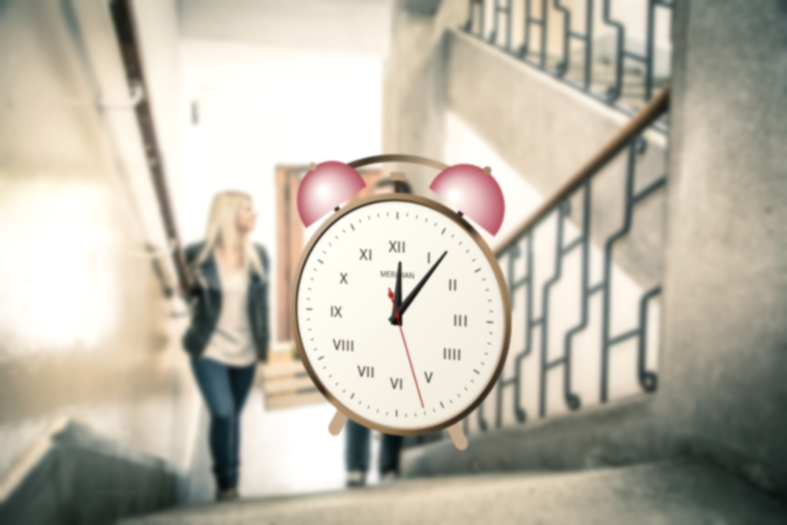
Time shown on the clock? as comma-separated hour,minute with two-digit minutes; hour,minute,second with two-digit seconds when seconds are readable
12,06,27
